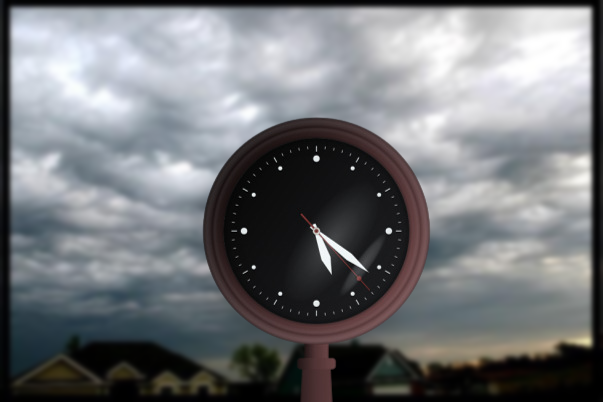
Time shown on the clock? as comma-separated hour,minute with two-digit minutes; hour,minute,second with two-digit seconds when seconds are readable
5,21,23
